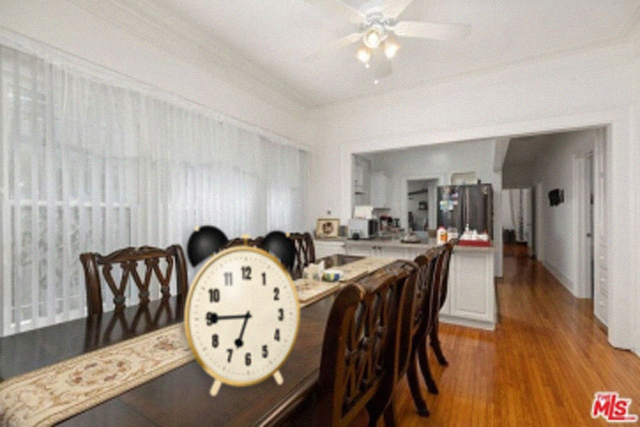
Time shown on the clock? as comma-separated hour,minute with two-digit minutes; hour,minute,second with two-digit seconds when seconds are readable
6,45
